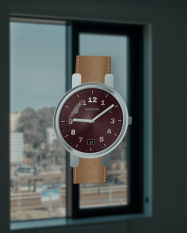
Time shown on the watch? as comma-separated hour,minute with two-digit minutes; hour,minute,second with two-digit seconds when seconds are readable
9,09
